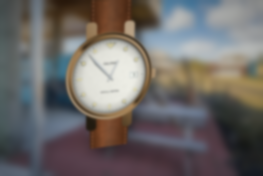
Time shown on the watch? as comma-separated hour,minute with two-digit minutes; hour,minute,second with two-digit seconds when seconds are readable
12,53
